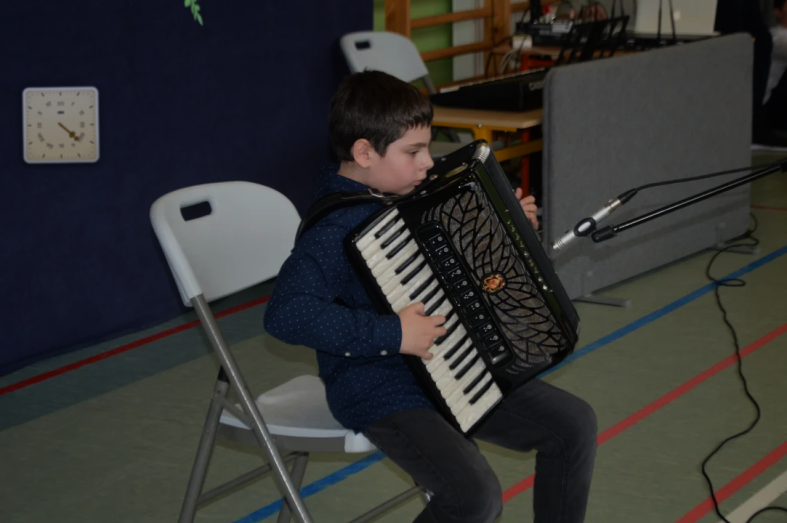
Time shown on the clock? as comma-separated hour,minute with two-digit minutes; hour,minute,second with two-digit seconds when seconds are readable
4,22
